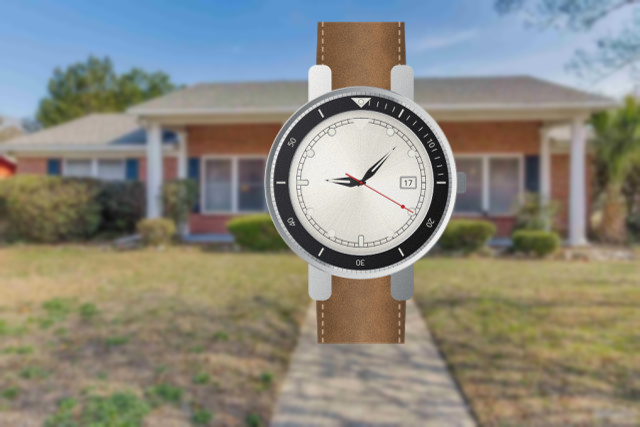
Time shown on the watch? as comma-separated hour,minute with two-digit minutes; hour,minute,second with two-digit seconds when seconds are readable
9,07,20
